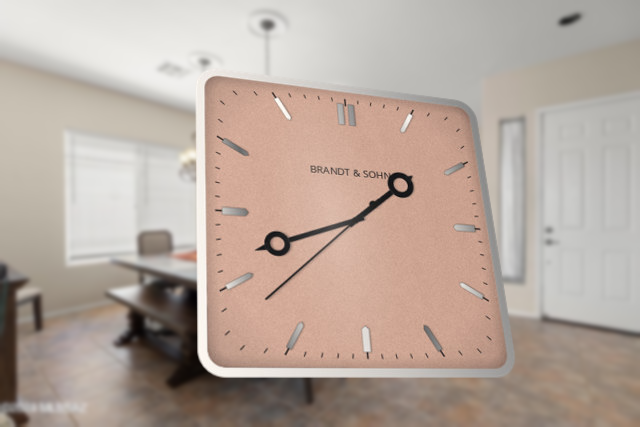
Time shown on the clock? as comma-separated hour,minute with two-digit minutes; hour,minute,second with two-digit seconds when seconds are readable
1,41,38
